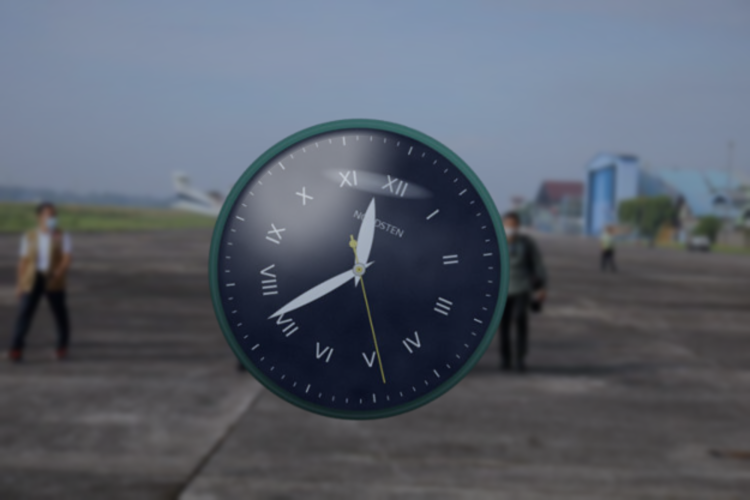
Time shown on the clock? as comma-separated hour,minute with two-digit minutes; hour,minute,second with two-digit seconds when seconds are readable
11,36,24
